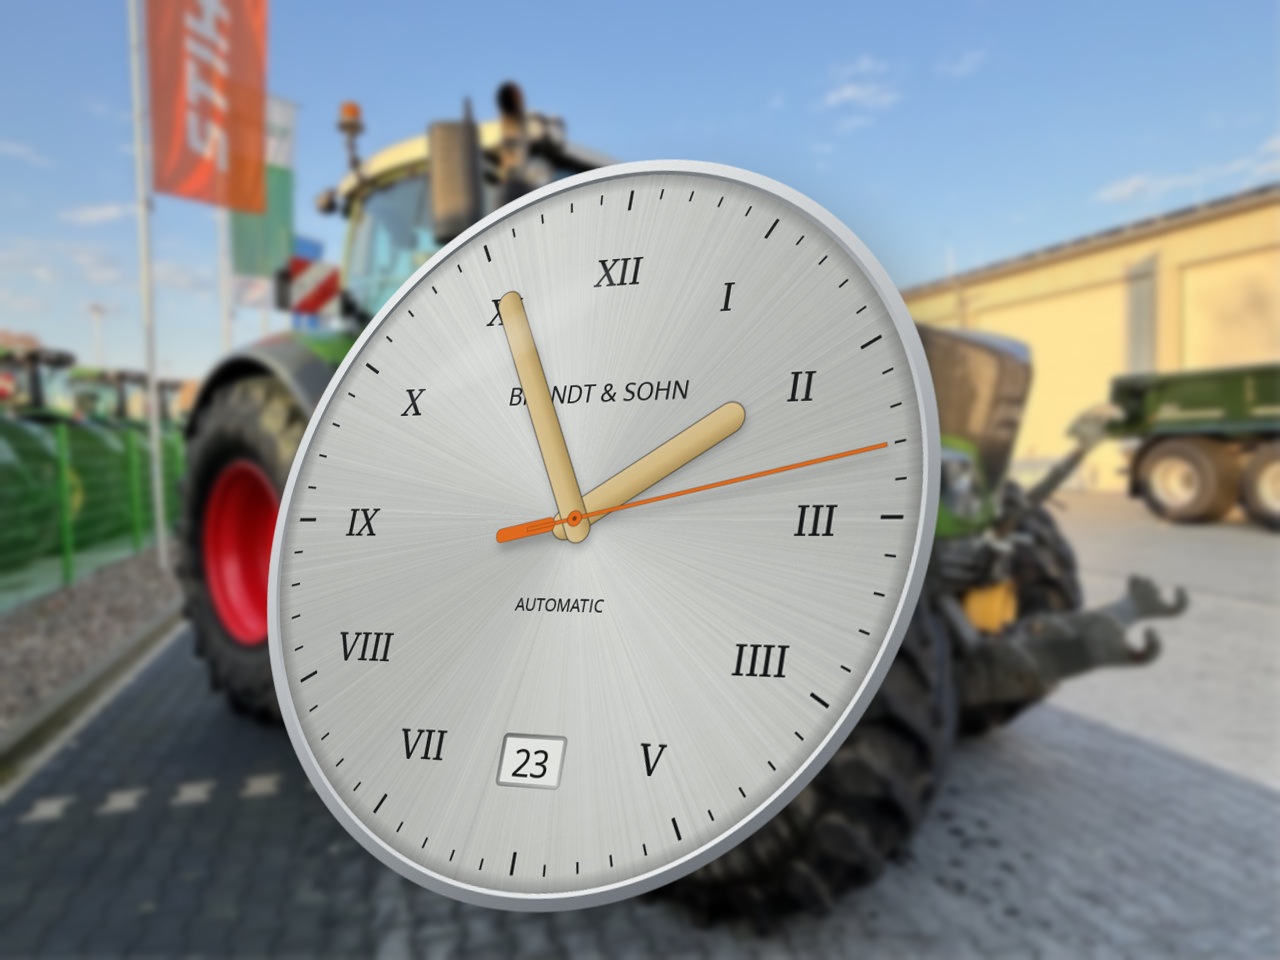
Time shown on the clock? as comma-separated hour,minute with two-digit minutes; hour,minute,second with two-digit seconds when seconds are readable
1,55,13
